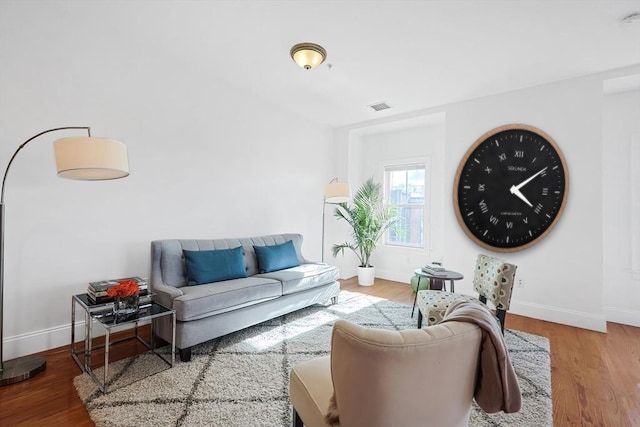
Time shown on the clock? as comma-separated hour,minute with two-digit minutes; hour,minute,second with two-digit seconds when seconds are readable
4,09
